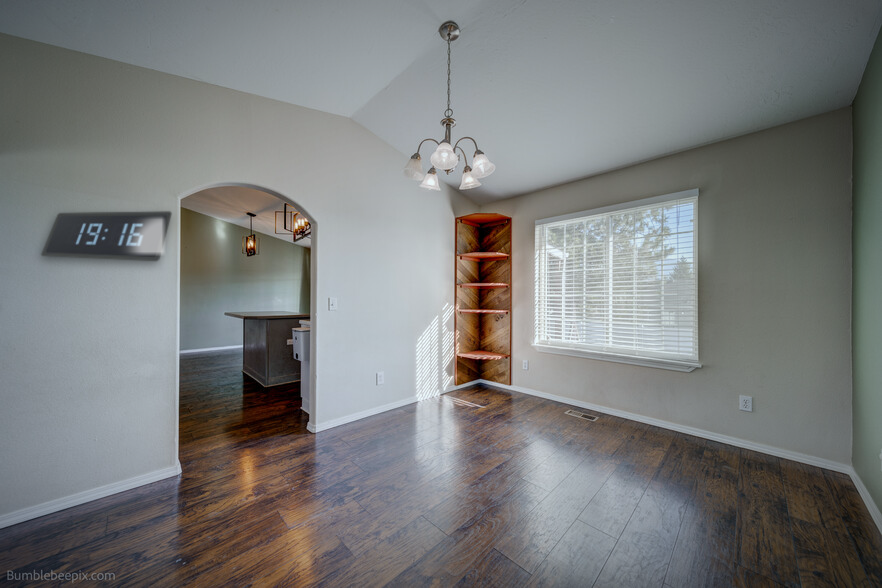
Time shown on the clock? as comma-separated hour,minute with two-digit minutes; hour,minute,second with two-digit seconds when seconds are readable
19,16
